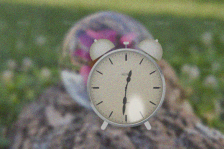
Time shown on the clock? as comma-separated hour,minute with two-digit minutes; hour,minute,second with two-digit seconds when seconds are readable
12,31
